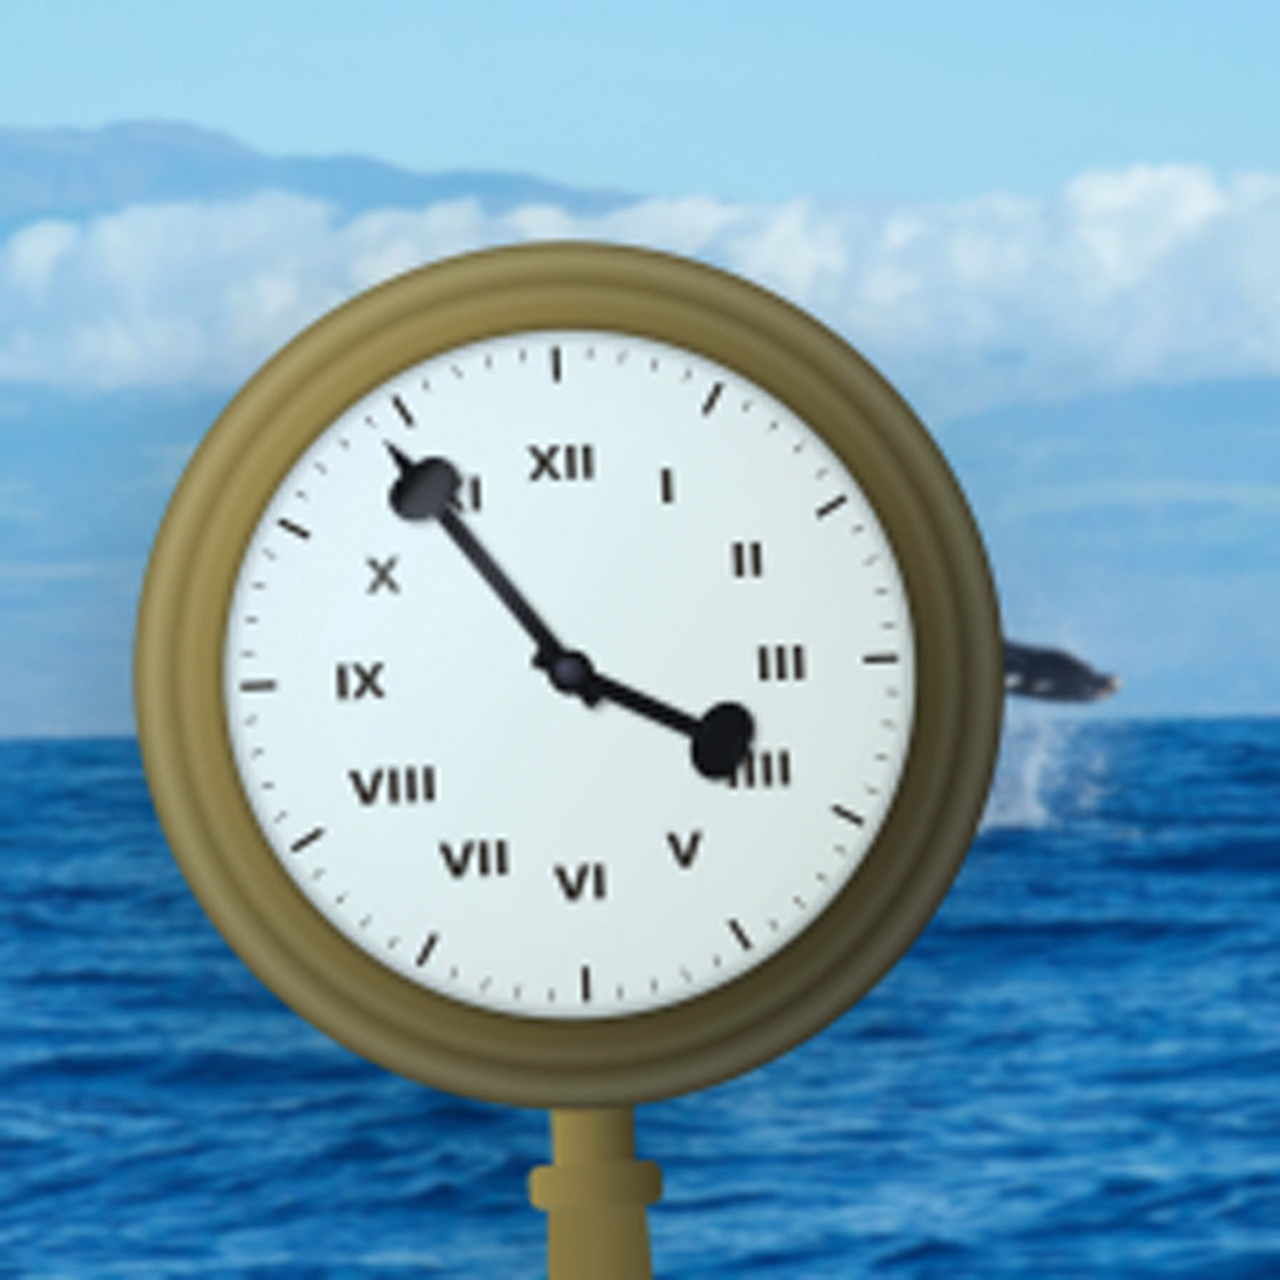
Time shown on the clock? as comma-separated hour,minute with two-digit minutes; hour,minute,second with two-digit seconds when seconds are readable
3,54
